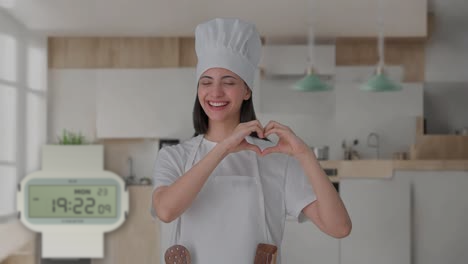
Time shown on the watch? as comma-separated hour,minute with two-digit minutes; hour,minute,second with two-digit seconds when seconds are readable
19,22
